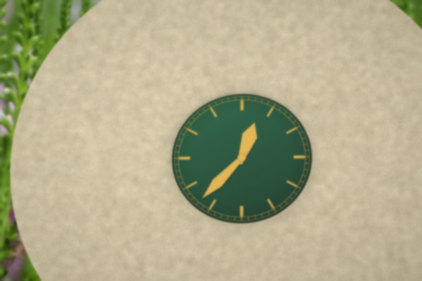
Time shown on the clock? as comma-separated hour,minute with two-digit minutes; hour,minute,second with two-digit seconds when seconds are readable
12,37
